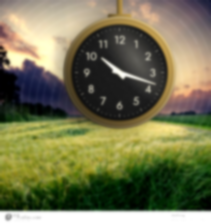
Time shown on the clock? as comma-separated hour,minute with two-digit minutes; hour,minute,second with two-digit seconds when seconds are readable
10,18
